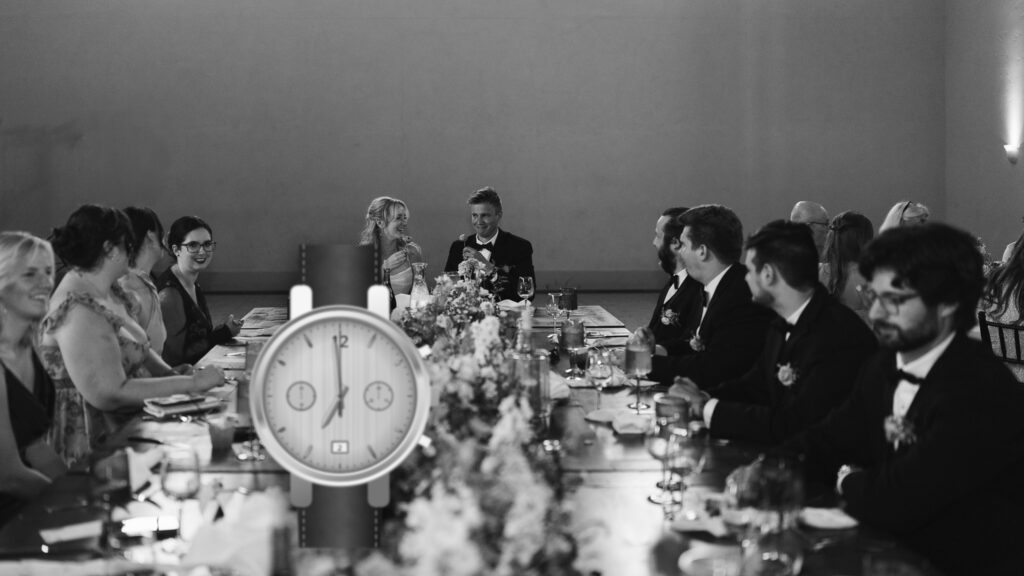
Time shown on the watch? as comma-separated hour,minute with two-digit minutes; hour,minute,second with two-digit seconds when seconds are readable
6,59
